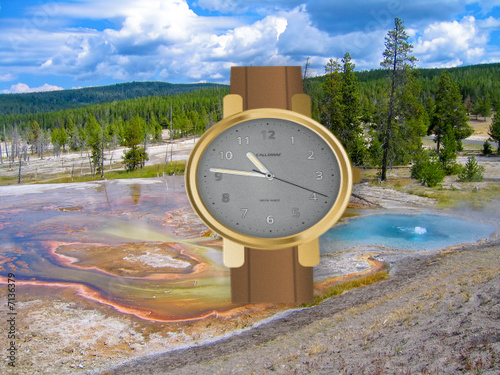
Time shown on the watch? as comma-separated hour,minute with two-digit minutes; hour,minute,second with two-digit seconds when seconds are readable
10,46,19
